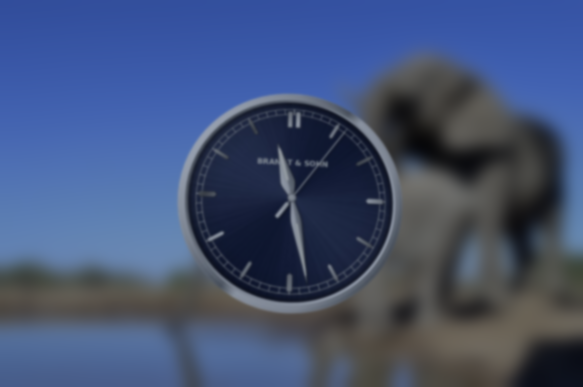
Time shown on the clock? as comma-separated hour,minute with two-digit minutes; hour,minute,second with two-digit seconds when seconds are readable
11,28,06
